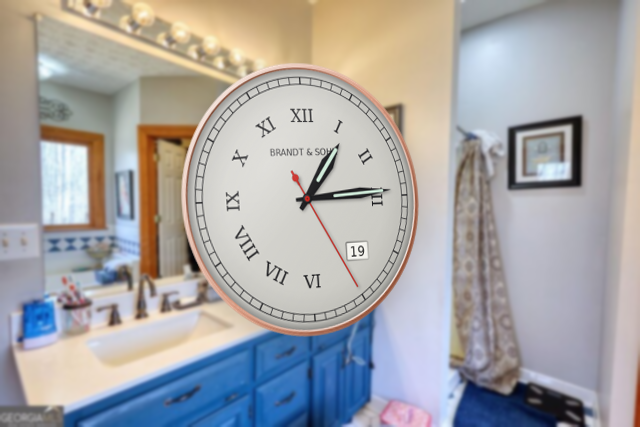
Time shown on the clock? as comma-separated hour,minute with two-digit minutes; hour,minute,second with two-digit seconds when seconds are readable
1,14,25
